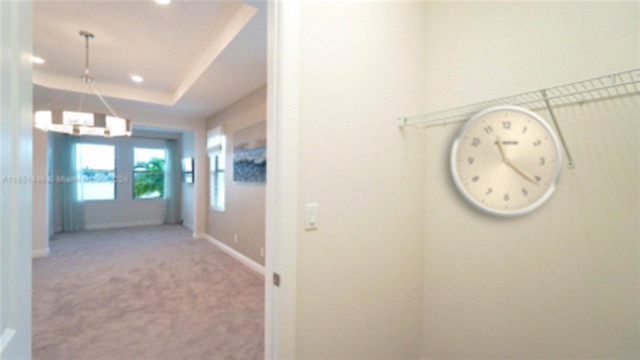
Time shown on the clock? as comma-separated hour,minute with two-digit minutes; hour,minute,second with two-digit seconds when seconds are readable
11,21
